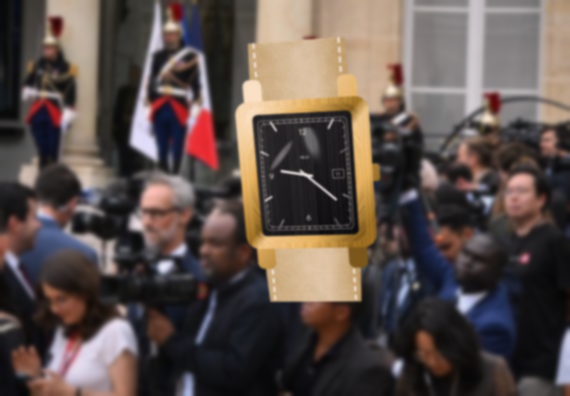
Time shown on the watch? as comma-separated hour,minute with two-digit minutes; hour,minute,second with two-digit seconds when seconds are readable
9,22
